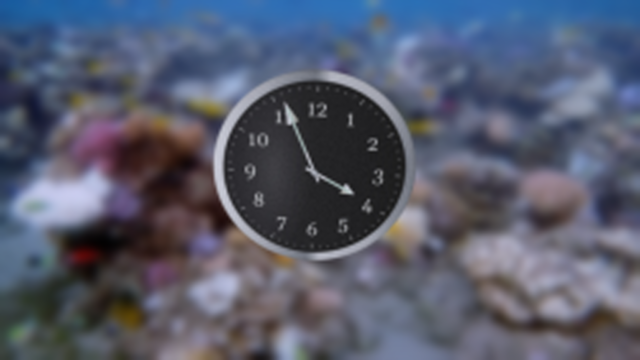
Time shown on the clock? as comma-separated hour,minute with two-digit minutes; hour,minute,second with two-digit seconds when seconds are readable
3,56
